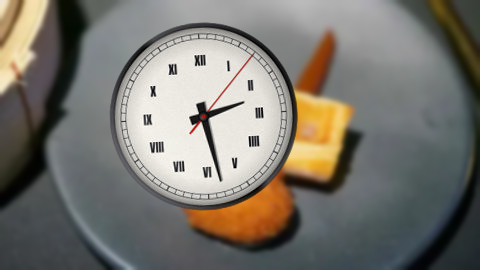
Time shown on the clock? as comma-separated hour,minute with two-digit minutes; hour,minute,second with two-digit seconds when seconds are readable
2,28,07
